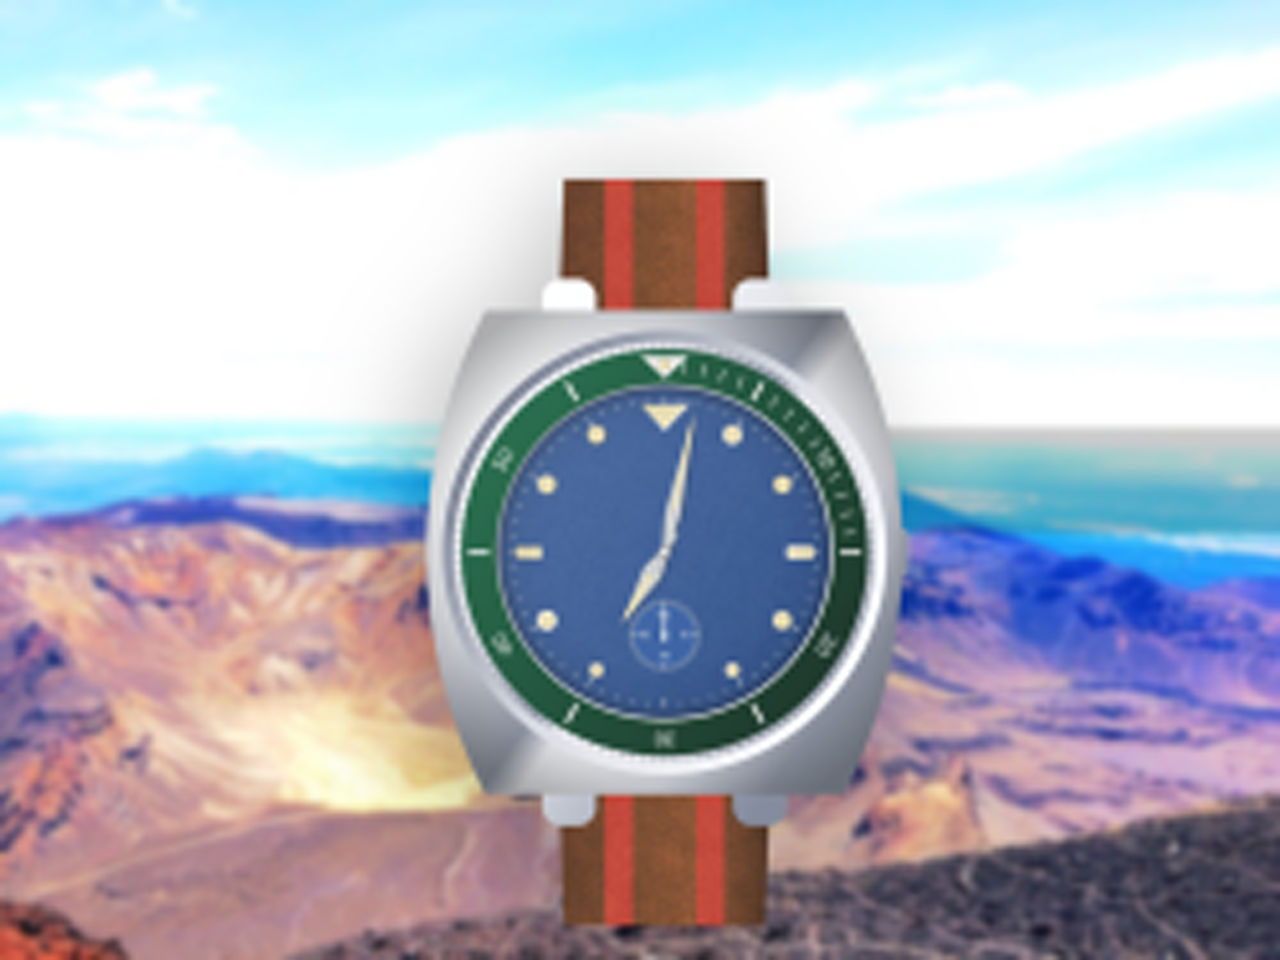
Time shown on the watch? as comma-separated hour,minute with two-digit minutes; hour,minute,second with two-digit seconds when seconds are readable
7,02
